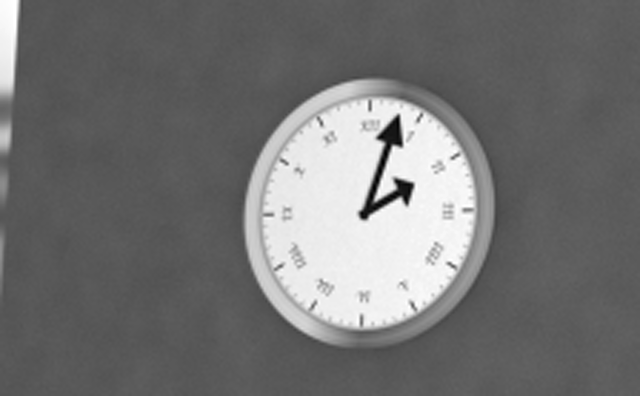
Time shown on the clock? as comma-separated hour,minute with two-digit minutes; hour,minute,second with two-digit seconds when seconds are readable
2,03
